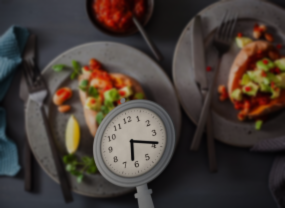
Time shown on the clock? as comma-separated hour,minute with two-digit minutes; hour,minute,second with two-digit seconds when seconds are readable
6,19
